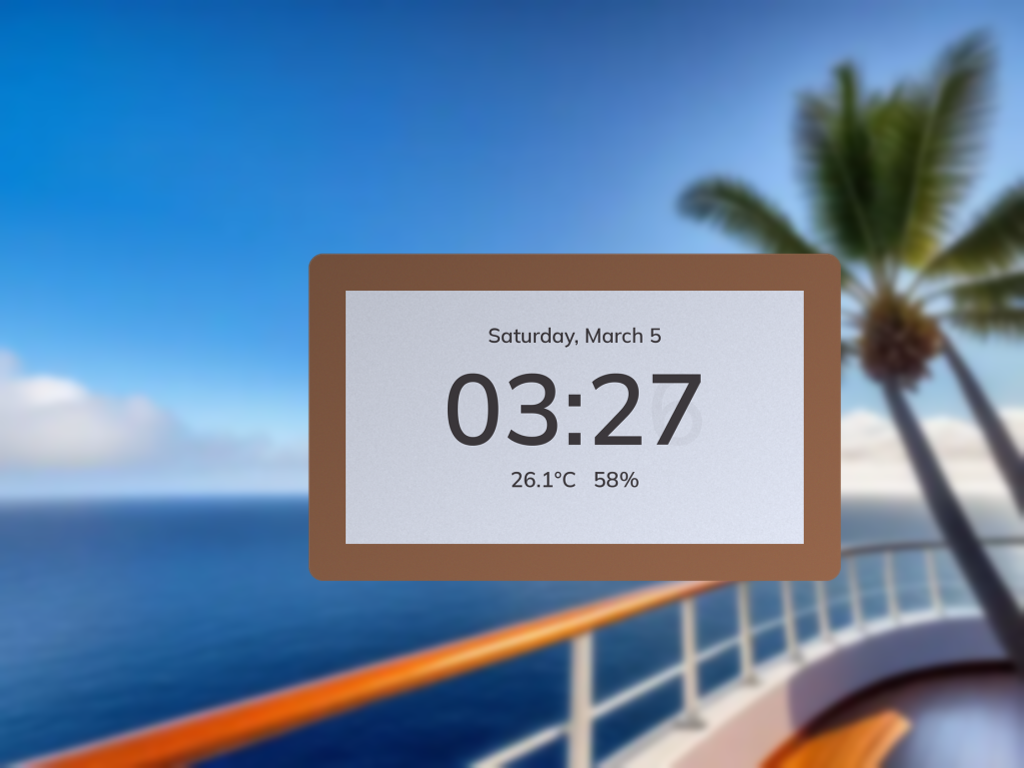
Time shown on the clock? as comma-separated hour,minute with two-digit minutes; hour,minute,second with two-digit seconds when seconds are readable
3,27
